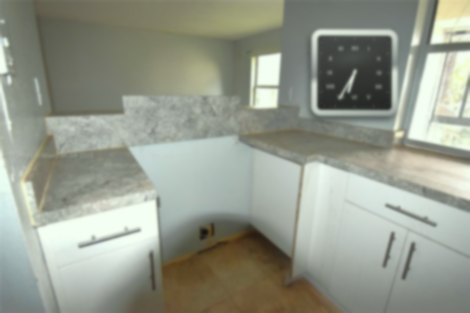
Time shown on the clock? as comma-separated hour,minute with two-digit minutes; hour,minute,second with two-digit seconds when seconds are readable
6,35
